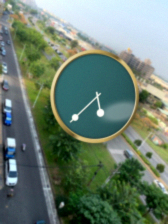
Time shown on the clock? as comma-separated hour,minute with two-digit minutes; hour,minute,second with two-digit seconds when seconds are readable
5,38
